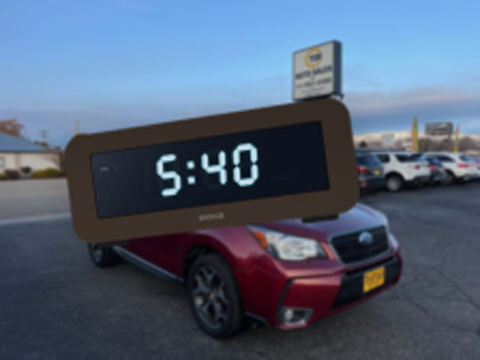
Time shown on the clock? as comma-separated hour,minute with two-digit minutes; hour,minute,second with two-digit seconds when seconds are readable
5,40
